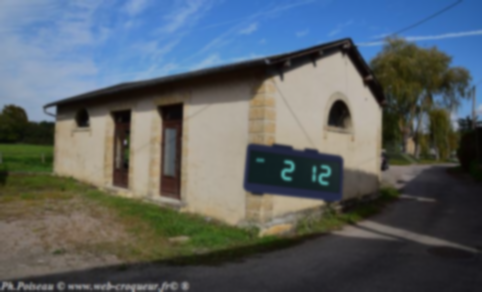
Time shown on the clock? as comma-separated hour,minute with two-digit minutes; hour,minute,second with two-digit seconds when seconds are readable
2,12
